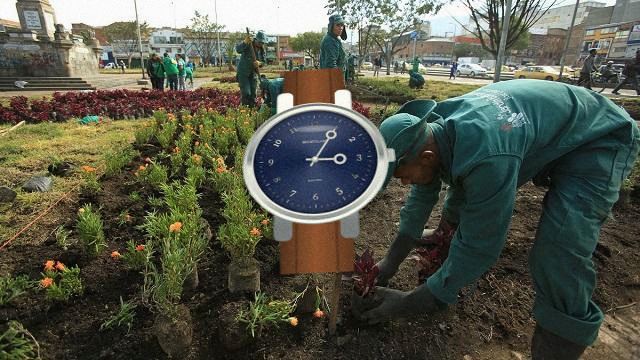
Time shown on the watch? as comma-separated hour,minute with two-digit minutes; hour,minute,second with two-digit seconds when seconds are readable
3,05
